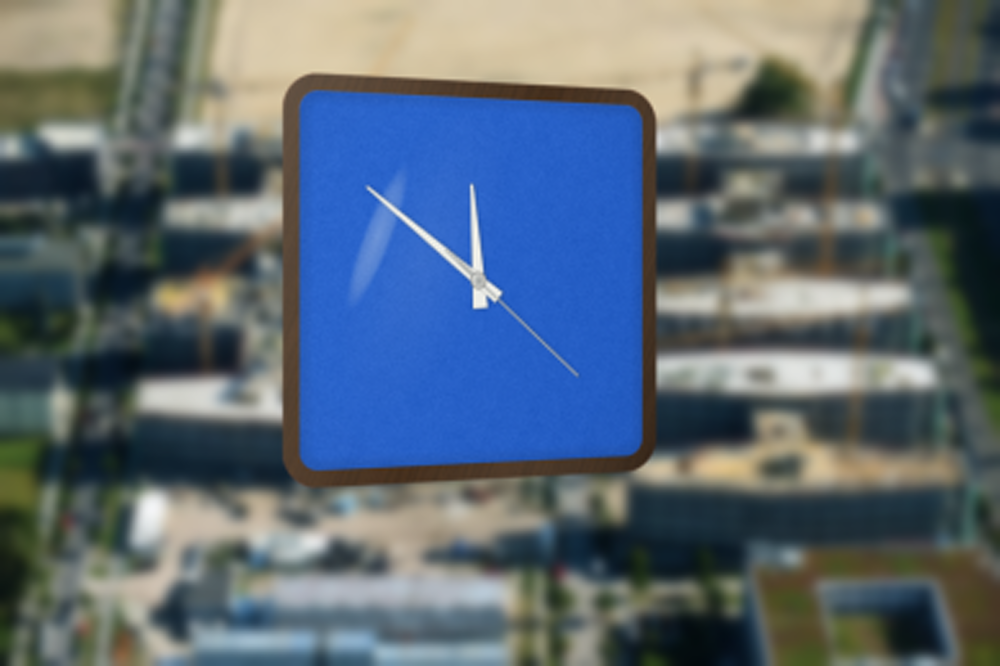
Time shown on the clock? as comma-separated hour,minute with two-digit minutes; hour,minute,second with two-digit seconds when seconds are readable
11,51,22
